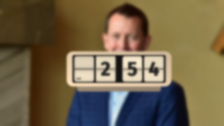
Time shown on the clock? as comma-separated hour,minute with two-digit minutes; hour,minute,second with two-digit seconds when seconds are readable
2,54
